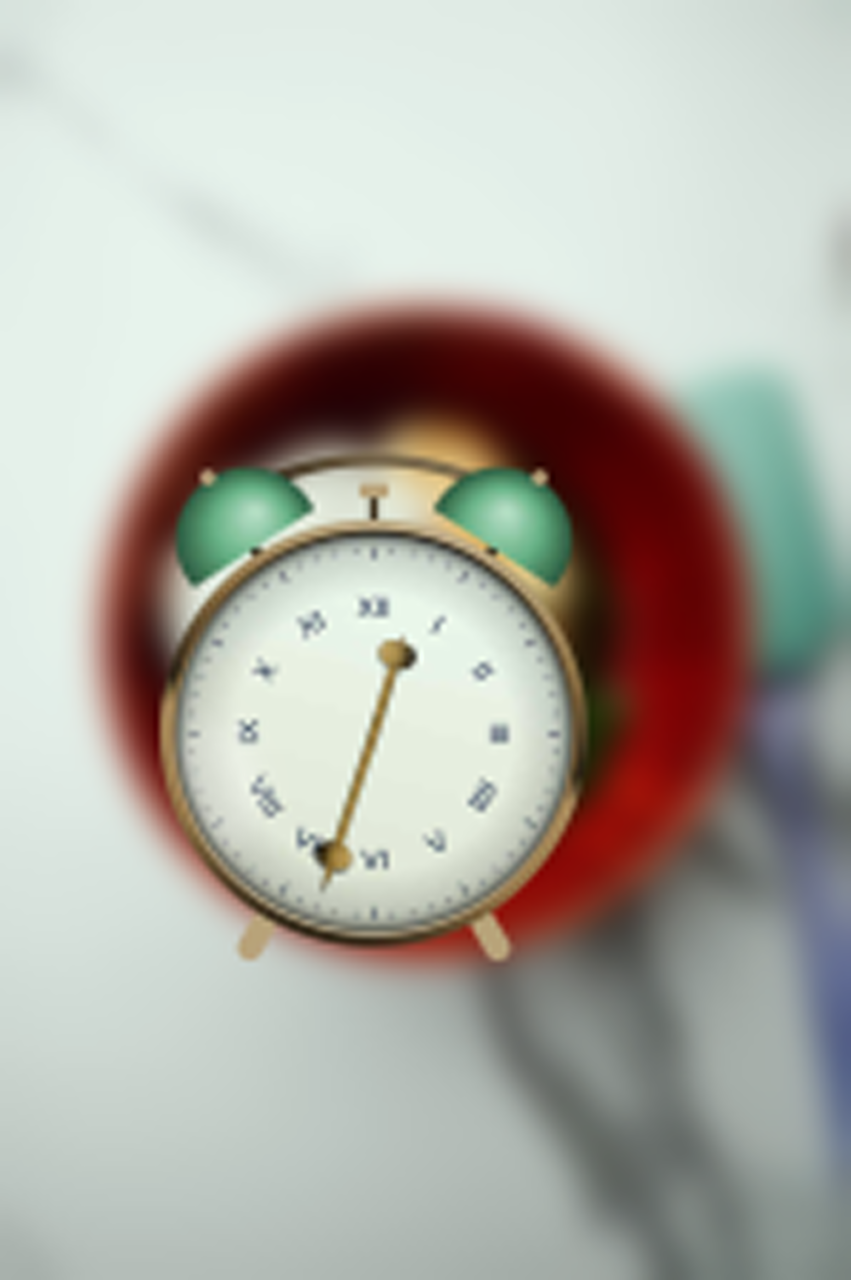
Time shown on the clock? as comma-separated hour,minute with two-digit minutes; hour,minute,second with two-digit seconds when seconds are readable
12,33
